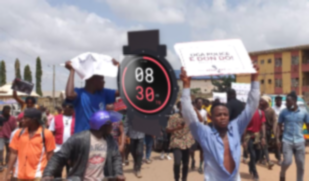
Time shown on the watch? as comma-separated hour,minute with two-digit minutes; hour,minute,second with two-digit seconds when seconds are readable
8,30
